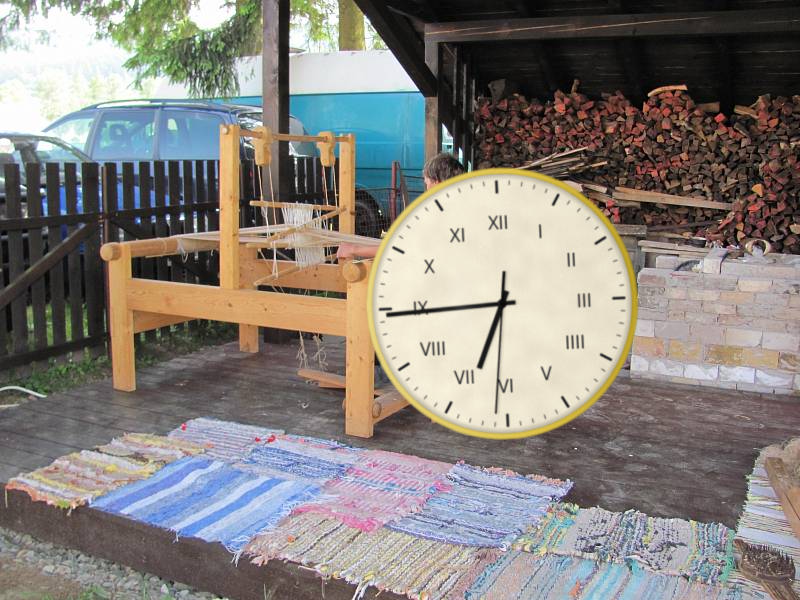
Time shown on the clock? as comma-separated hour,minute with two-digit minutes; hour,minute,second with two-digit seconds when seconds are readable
6,44,31
